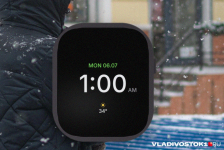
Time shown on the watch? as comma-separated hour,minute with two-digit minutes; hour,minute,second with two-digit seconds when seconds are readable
1,00
